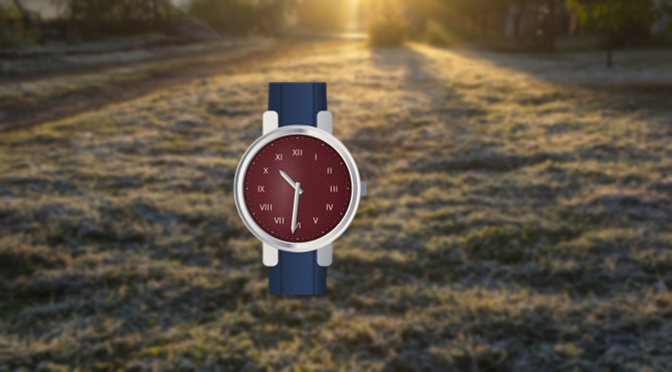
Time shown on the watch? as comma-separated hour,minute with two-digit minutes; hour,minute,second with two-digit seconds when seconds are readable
10,31
